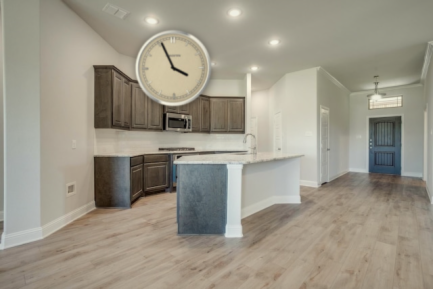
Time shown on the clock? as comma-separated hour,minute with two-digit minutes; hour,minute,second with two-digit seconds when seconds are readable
3,56
